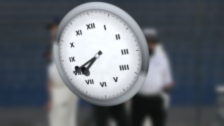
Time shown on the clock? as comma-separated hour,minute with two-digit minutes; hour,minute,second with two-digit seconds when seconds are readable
7,41
